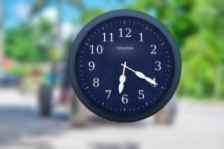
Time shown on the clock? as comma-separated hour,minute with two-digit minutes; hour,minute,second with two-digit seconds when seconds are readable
6,20
